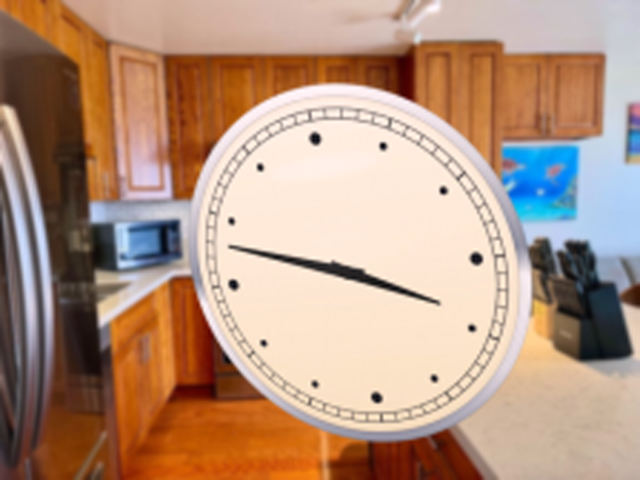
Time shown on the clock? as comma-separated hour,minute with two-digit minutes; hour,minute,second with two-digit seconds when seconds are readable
3,48
